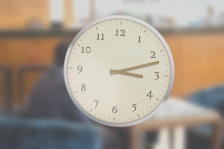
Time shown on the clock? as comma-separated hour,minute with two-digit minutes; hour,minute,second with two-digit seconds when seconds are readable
3,12
